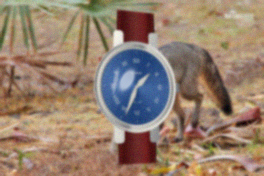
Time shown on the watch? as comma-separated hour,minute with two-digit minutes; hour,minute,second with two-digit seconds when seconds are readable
1,34
